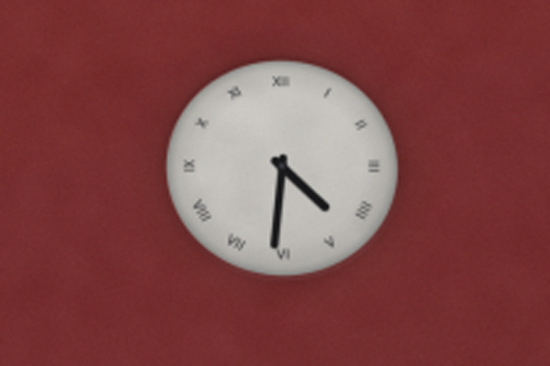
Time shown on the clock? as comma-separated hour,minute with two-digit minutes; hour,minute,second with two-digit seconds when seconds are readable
4,31
